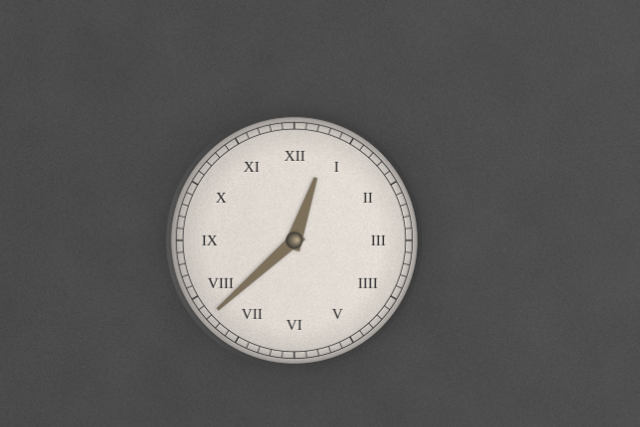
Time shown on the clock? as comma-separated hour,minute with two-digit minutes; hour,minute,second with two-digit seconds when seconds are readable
12,38
